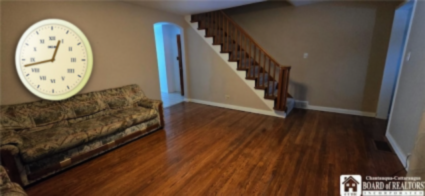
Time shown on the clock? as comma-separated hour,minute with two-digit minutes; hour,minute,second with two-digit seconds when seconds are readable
12,43
